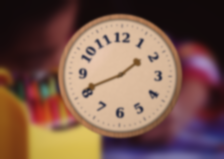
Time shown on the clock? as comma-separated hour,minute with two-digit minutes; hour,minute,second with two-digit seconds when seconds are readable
1,41
